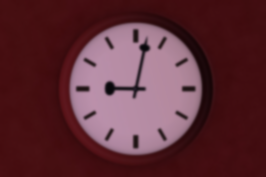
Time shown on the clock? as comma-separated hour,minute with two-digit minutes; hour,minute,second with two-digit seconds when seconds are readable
9,02
